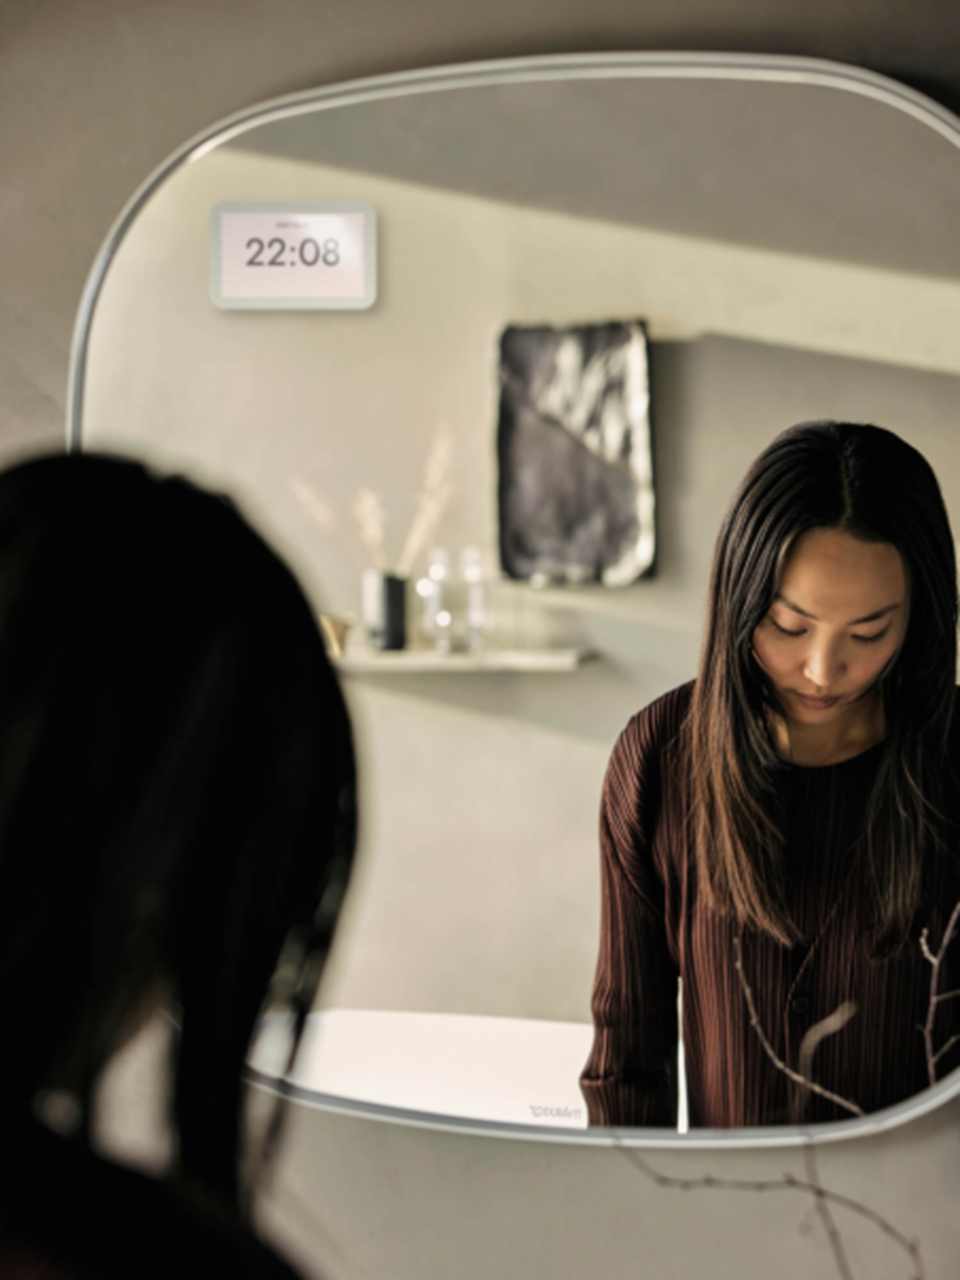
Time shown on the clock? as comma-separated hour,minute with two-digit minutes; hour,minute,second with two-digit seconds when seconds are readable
22,08
